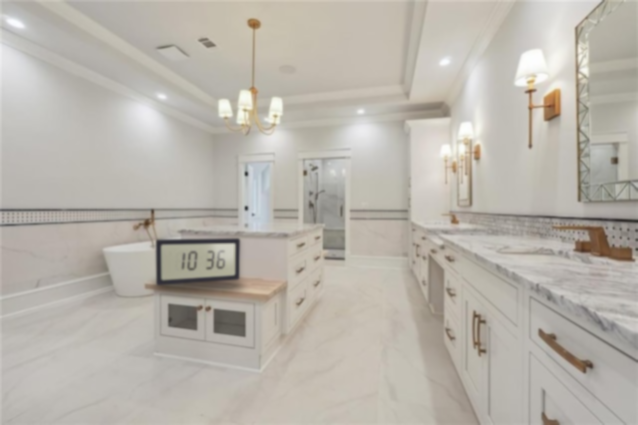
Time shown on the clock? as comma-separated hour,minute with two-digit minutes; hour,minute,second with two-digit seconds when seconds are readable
10,36
